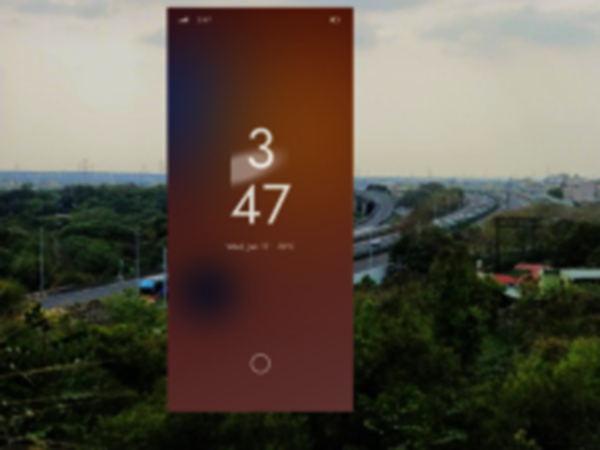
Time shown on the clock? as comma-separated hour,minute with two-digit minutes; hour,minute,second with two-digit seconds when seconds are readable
3,47
